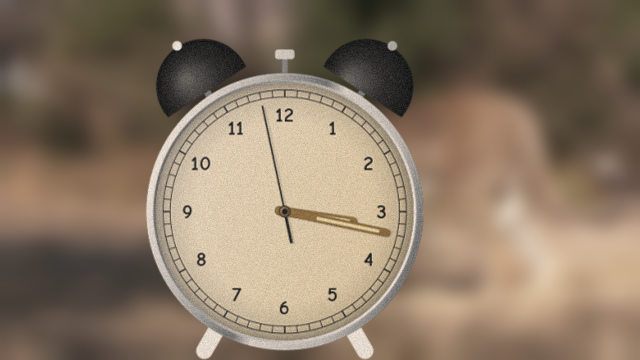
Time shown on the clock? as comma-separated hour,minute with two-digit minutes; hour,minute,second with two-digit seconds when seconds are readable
3,16,58
